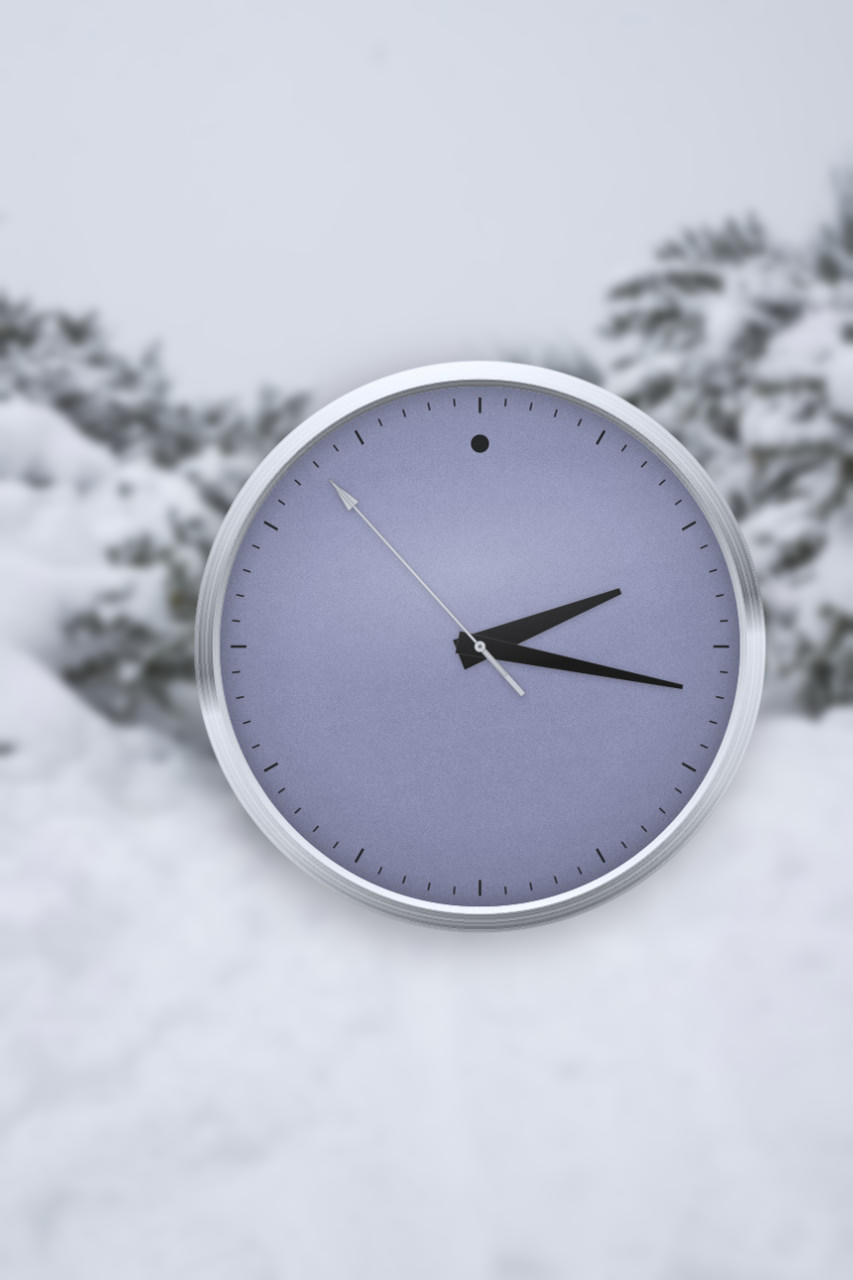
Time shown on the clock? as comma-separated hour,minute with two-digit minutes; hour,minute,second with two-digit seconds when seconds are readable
2,16,53
